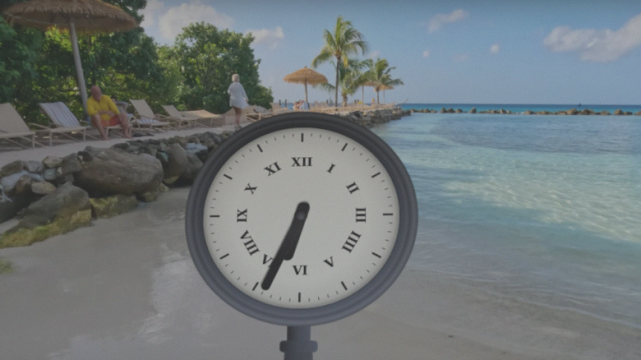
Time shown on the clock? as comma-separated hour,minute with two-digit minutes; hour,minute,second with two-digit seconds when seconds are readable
6,34
